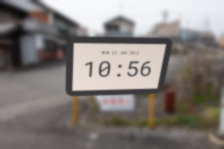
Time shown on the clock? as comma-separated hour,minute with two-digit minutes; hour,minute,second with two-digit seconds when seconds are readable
10,56
